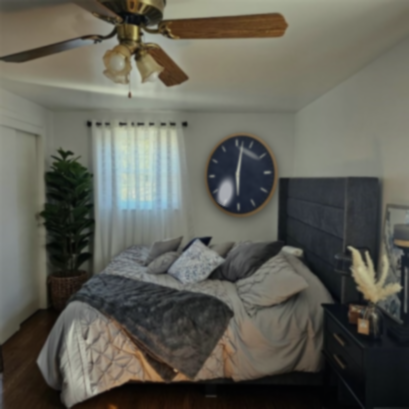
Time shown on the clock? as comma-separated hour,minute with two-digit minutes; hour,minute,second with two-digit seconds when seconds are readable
6,02
